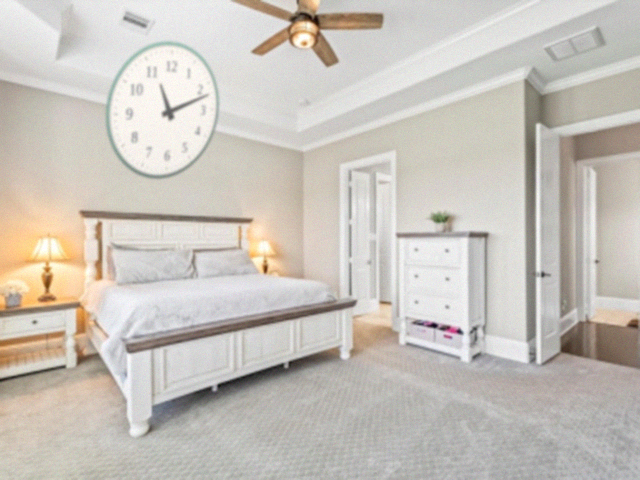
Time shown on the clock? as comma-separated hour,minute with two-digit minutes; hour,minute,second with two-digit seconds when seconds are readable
11,12
